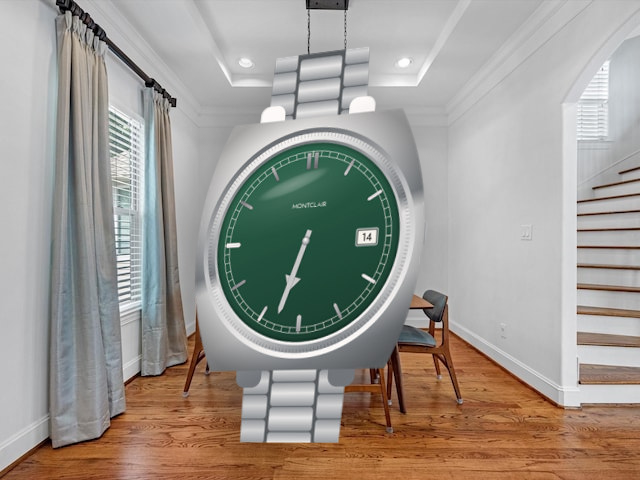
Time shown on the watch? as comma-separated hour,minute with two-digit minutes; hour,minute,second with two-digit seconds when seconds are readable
6,33
